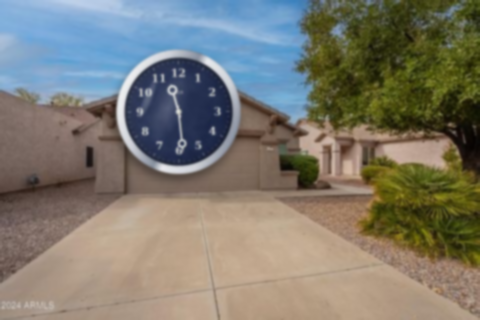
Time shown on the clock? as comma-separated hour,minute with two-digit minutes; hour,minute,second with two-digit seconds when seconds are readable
11,29
